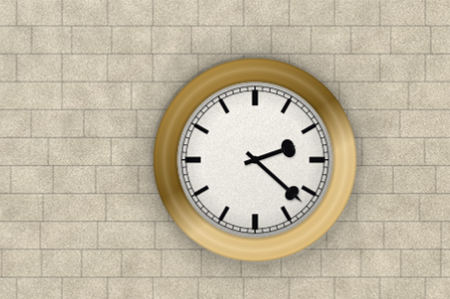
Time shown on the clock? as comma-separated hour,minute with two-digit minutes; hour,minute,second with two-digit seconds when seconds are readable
2,22
